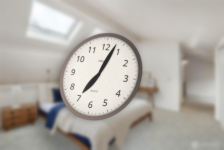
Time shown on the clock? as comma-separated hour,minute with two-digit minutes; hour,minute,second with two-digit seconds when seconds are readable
7,03
